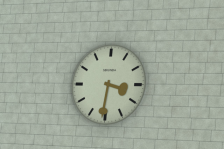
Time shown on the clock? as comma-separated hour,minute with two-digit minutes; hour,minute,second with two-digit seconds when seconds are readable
3,31
